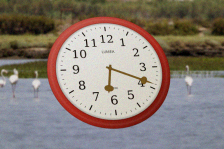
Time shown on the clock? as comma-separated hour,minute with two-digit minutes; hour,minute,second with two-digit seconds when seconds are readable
6,19
